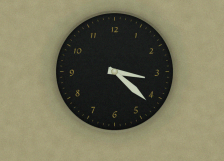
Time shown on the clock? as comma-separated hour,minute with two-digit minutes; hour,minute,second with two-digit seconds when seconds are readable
3,22
